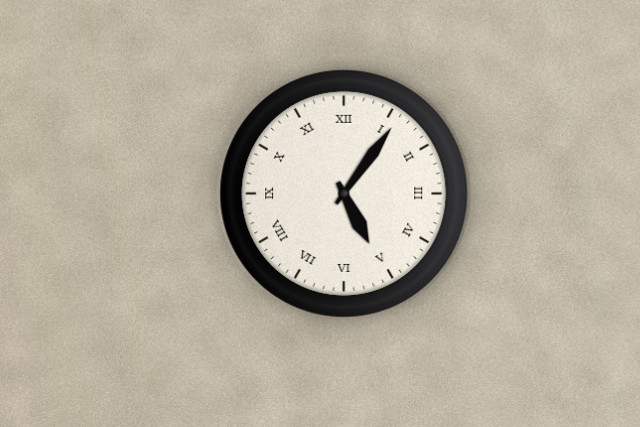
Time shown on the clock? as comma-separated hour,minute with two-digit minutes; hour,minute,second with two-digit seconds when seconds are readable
5,06
